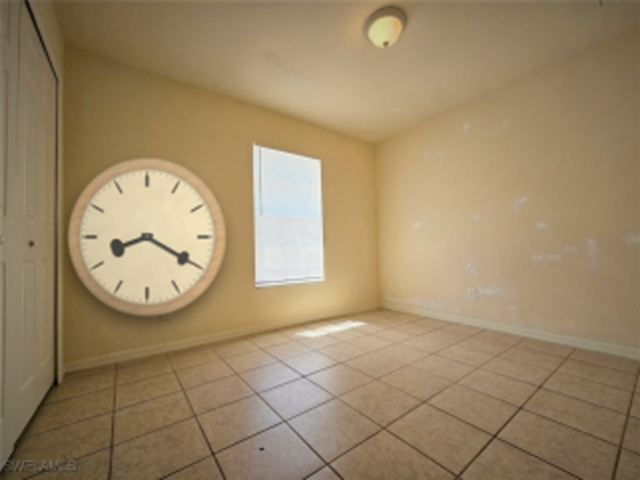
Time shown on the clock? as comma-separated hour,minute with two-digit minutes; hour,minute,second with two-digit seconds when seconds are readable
8,20
